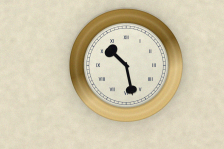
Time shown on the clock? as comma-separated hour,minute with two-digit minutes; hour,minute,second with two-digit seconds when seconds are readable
10,28
